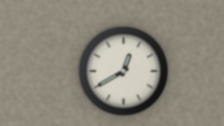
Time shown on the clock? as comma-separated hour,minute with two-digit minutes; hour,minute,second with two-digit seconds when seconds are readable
12,40
